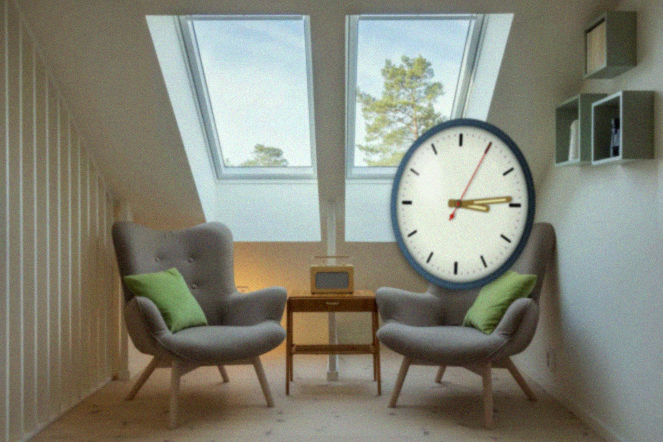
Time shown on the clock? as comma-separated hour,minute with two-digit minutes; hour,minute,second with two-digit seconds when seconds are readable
3,14,05
